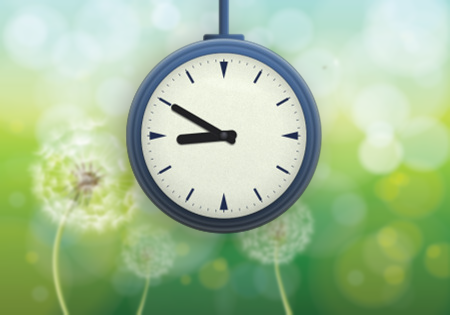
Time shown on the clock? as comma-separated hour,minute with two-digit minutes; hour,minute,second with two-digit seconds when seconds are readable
8,50
